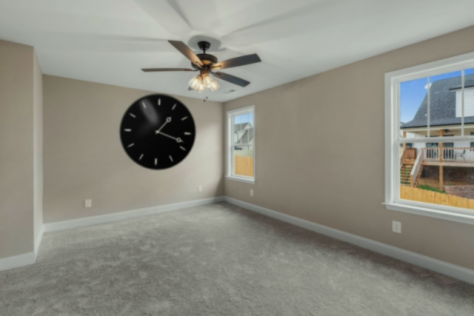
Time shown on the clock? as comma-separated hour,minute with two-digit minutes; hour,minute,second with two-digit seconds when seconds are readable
1,18
